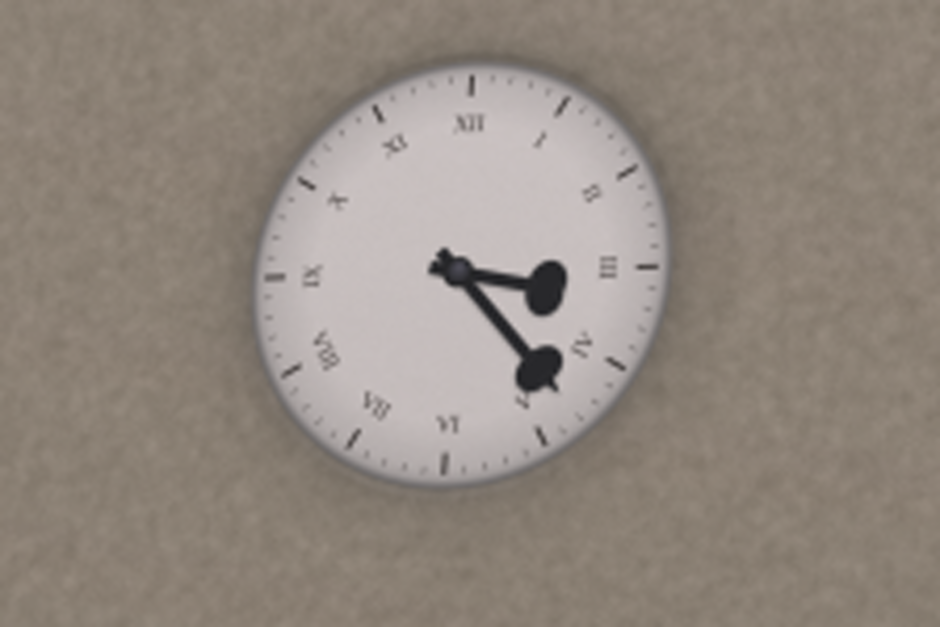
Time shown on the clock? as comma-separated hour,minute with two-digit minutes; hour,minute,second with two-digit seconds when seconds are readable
3,23
